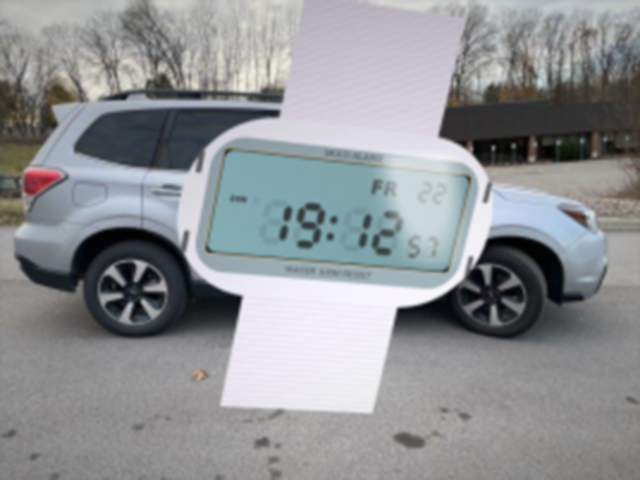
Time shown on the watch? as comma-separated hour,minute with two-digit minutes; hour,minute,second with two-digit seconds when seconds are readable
19,12,57
